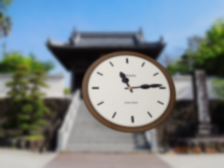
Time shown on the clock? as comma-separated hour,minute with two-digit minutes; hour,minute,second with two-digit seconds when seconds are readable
11,14
